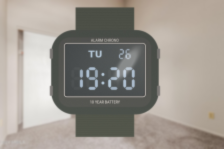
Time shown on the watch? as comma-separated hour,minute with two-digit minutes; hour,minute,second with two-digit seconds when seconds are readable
19,20
